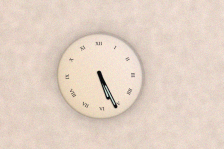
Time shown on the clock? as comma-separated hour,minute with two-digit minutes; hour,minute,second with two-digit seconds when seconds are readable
5,26
